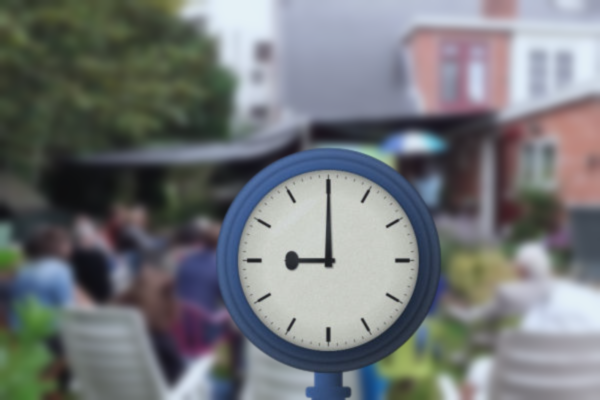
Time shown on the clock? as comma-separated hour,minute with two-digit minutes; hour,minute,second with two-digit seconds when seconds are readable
9,00
